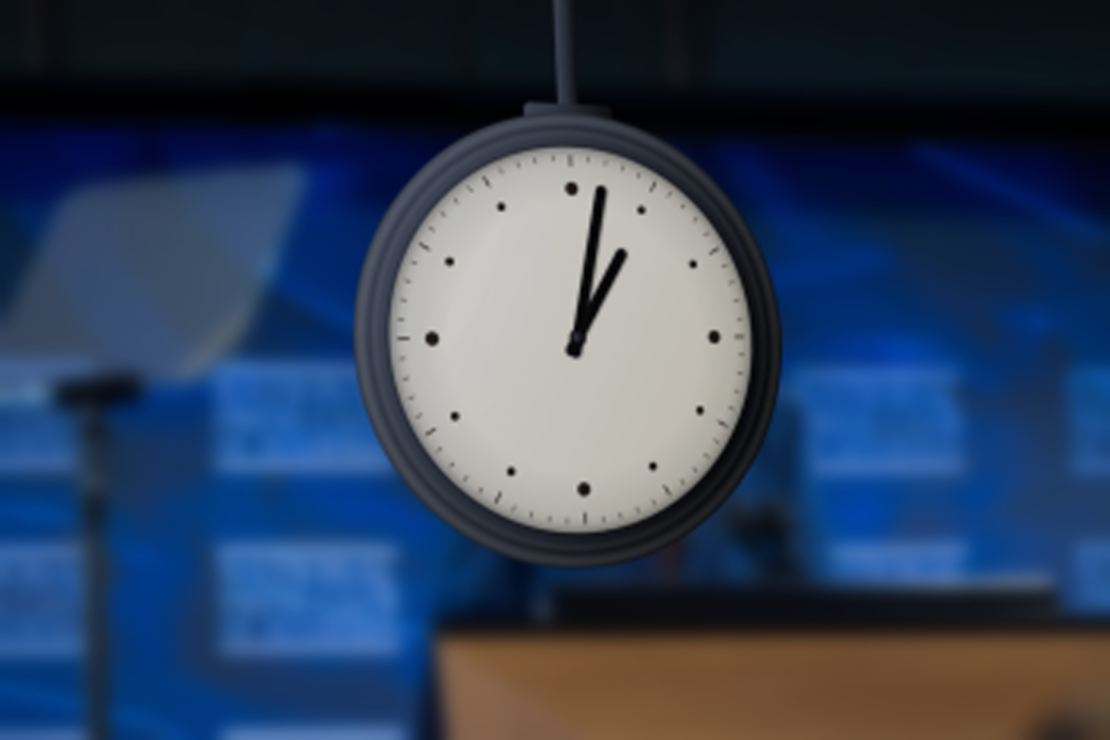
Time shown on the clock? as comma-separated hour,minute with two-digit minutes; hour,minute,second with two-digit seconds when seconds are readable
1,02
